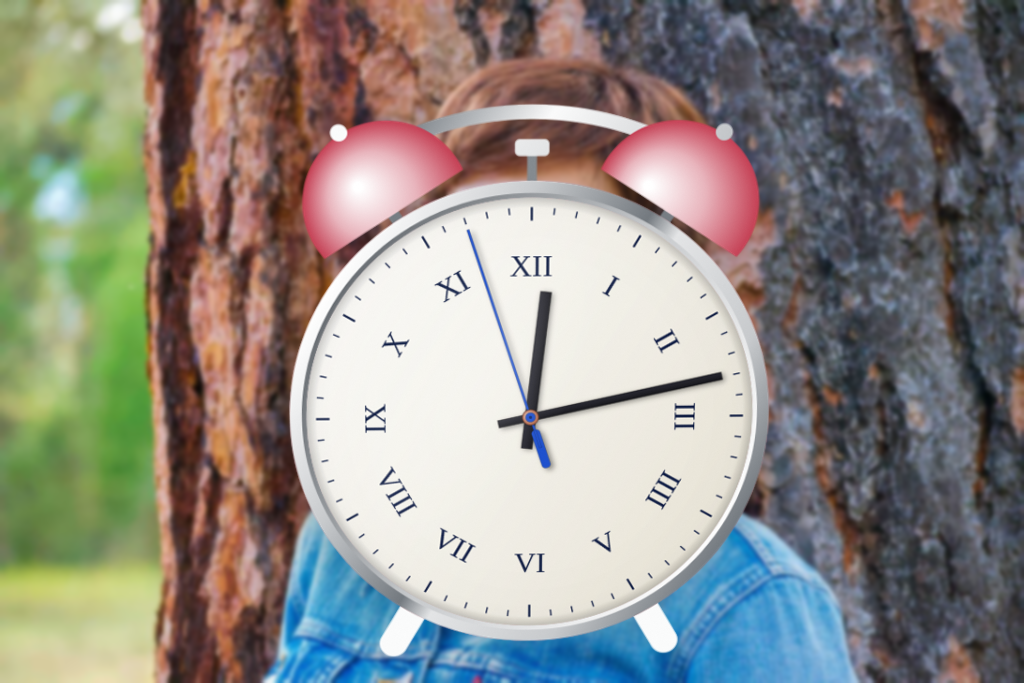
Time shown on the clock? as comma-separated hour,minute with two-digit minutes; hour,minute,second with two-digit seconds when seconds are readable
12,12,57
